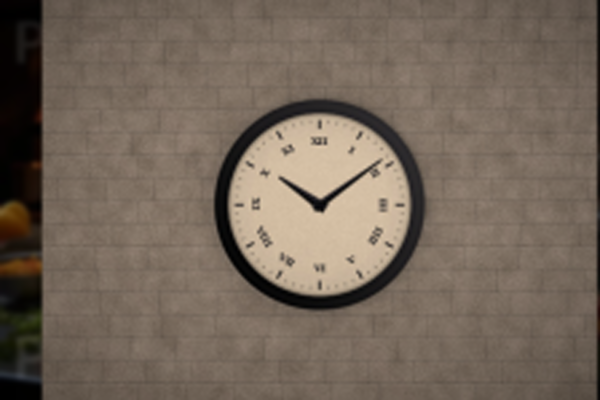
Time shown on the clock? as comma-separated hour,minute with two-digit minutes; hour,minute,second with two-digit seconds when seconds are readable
10,09
